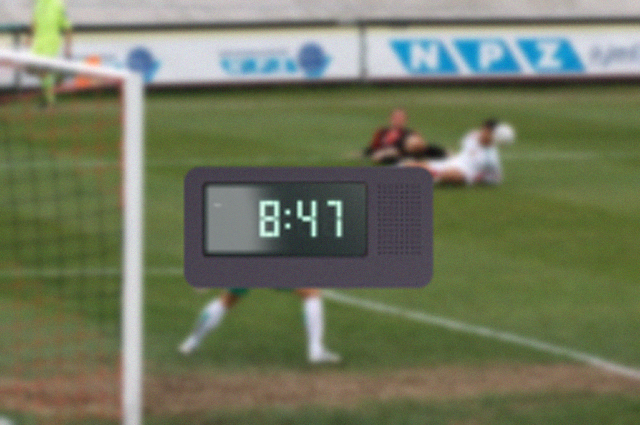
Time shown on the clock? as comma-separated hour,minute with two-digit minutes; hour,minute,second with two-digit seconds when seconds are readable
8,47
